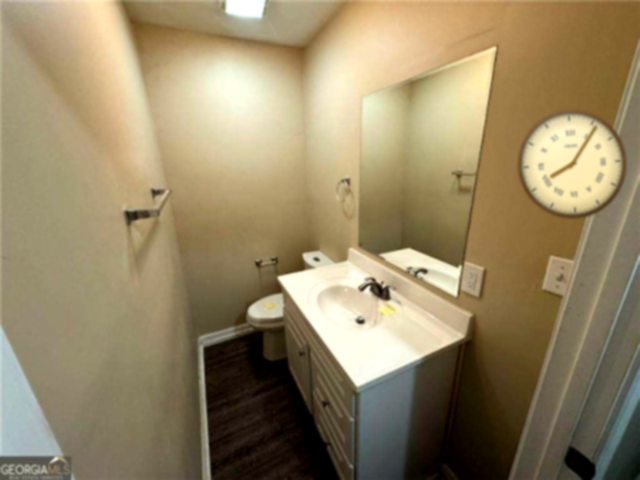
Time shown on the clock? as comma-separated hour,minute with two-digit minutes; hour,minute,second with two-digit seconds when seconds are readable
8,06
